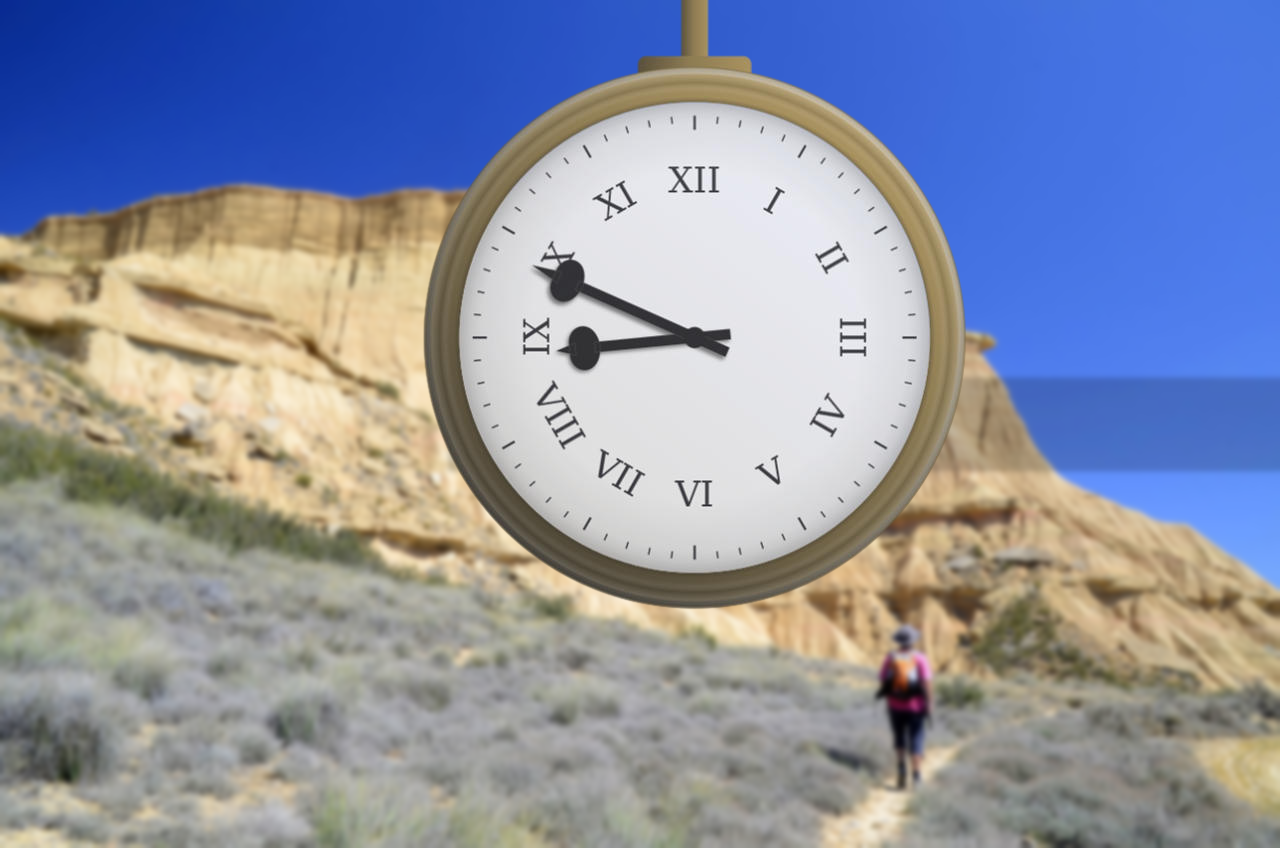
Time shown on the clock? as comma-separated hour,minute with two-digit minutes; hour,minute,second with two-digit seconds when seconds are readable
8,49
